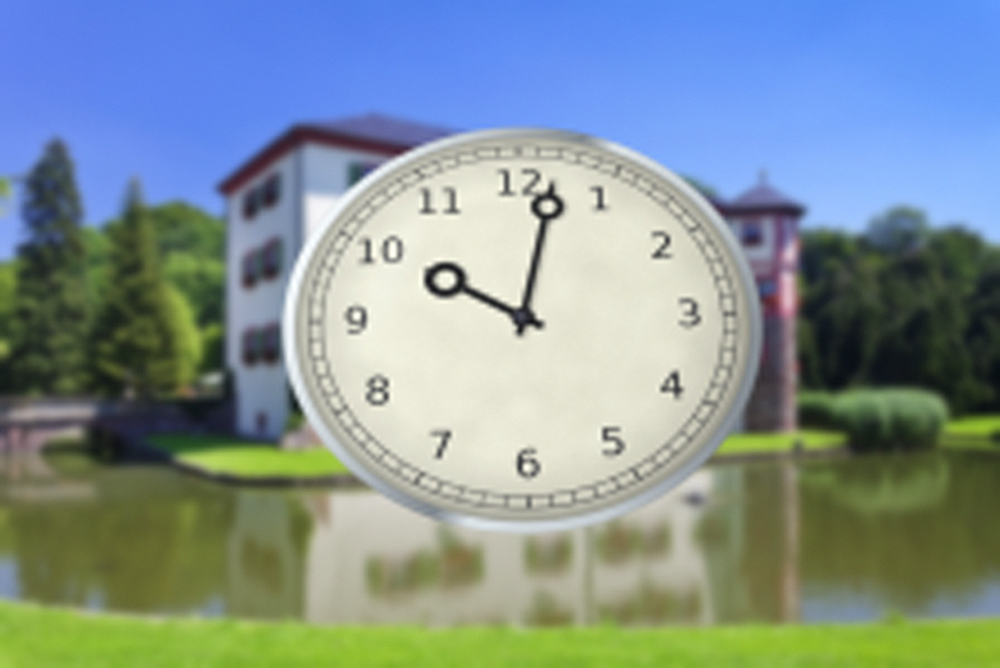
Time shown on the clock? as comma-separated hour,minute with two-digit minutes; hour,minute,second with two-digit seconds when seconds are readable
10,02
